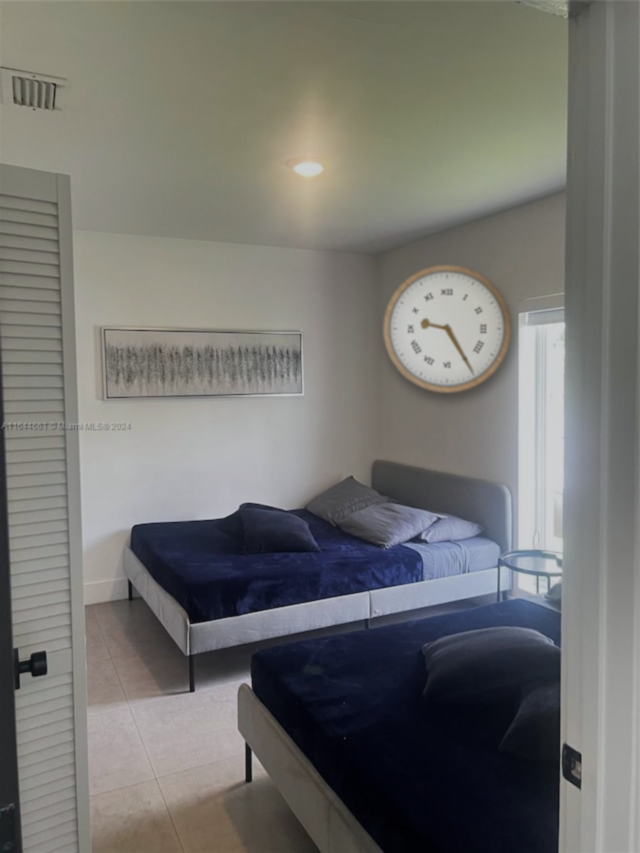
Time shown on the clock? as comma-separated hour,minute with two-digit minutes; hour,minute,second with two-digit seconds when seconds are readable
9,25
